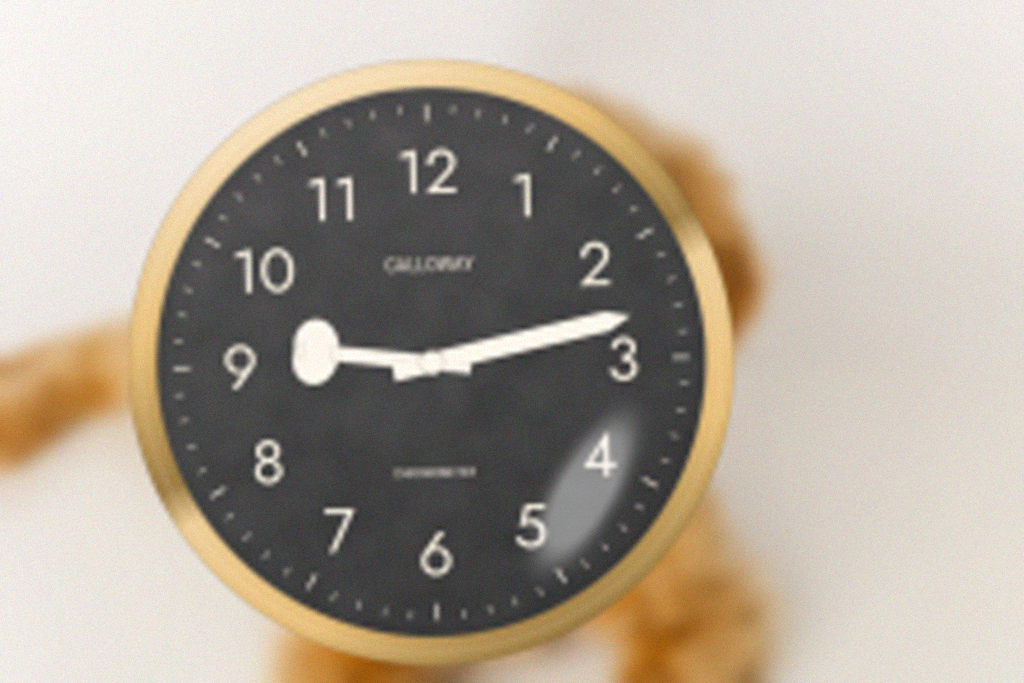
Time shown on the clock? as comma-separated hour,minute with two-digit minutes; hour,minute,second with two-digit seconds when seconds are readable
9,13
